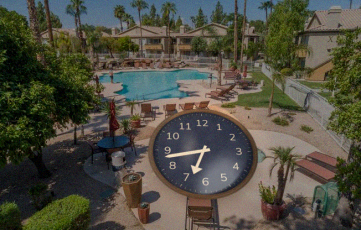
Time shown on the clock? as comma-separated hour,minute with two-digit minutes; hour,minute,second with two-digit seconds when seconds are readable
6,43
